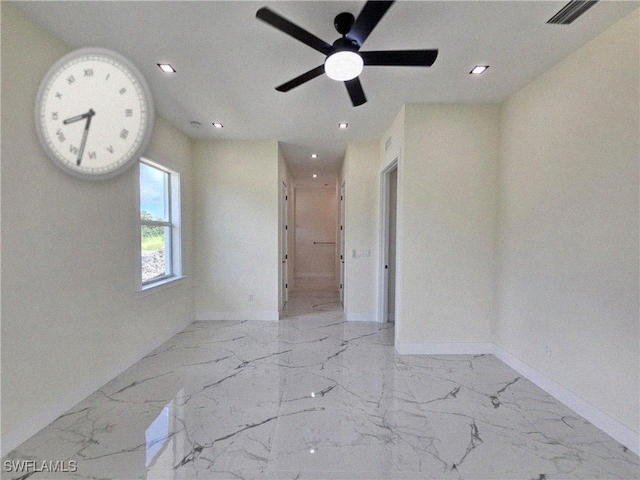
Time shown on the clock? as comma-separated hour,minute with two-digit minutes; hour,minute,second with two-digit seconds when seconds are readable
8,33
